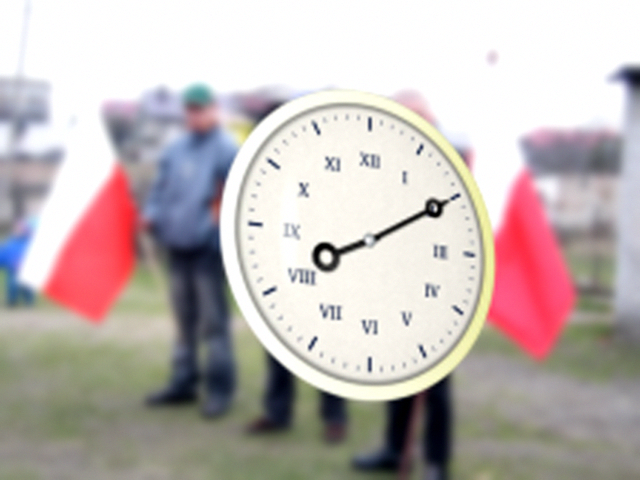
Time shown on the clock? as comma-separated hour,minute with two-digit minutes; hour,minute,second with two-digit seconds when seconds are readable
8,10
